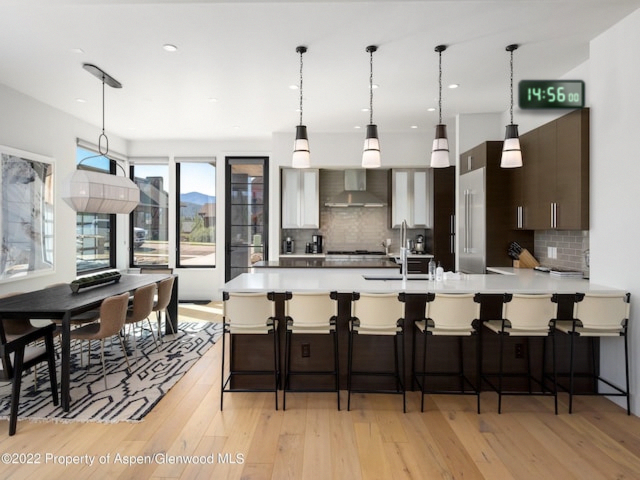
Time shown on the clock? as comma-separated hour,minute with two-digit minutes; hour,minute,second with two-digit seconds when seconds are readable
14,56
